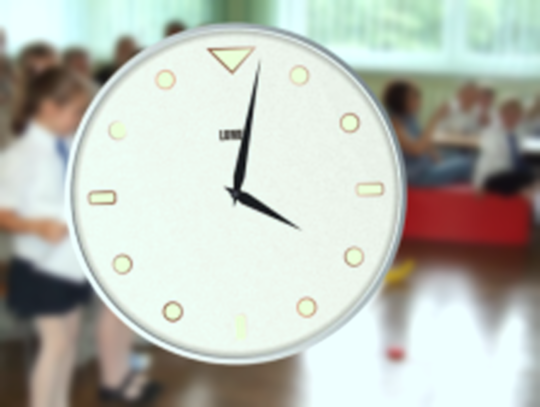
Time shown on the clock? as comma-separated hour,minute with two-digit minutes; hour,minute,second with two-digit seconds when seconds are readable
4,02
